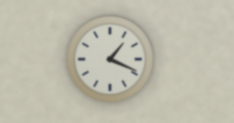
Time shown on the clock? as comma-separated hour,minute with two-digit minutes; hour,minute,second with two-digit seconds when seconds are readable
1,19
